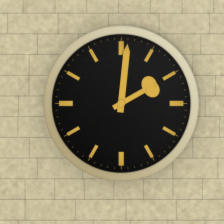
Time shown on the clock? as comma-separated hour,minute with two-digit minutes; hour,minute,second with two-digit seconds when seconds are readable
2,01
